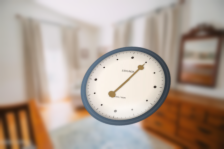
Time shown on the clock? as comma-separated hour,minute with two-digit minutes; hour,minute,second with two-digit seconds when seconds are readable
7,05
